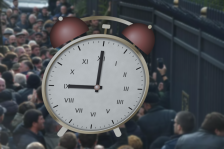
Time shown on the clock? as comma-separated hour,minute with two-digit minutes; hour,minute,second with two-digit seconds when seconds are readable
9,00
